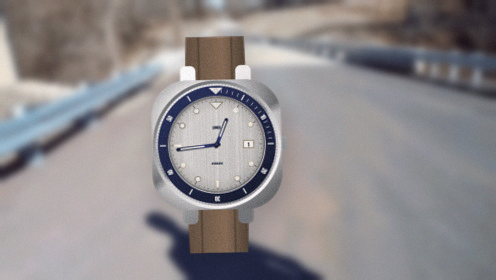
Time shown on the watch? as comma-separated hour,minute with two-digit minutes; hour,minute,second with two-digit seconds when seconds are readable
12,44
